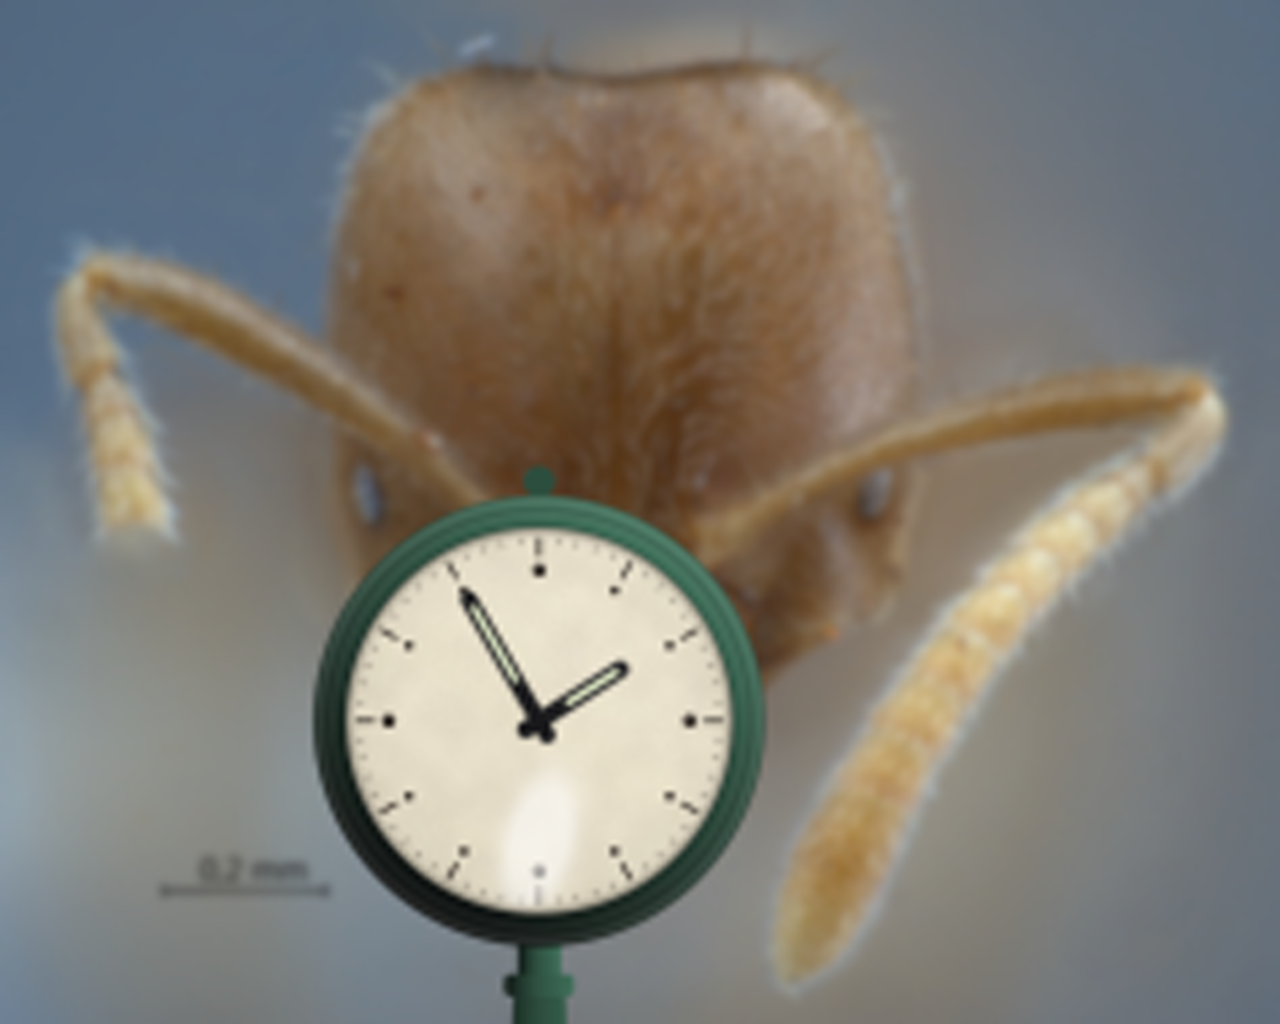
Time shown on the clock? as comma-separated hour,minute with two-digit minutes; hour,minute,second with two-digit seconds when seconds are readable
1,55
